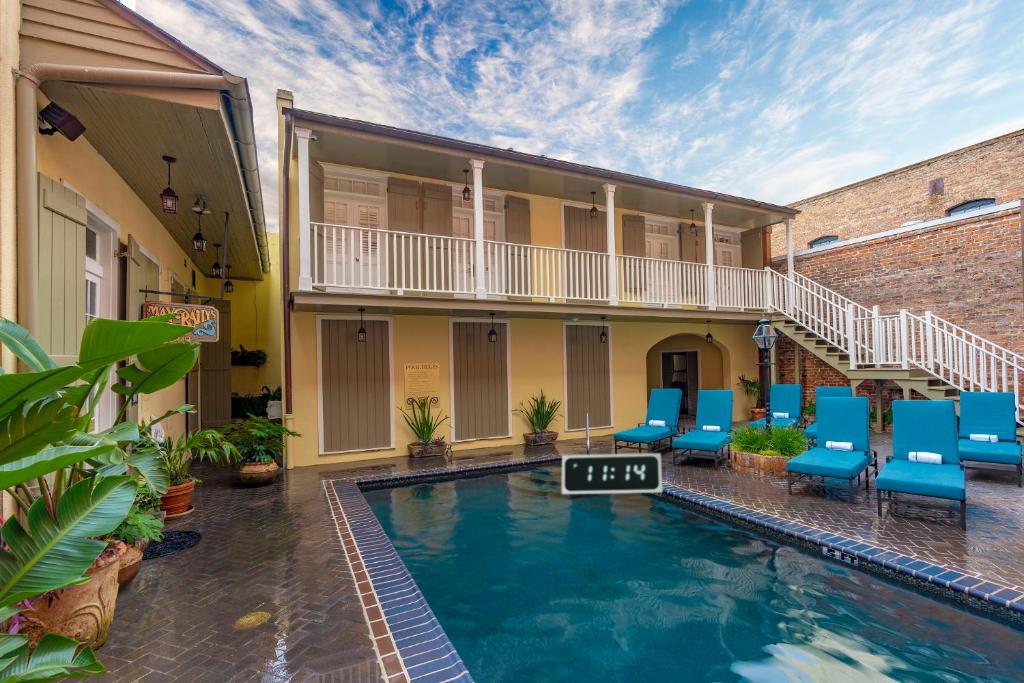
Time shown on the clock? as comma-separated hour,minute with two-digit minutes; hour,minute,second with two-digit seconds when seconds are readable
11,14
